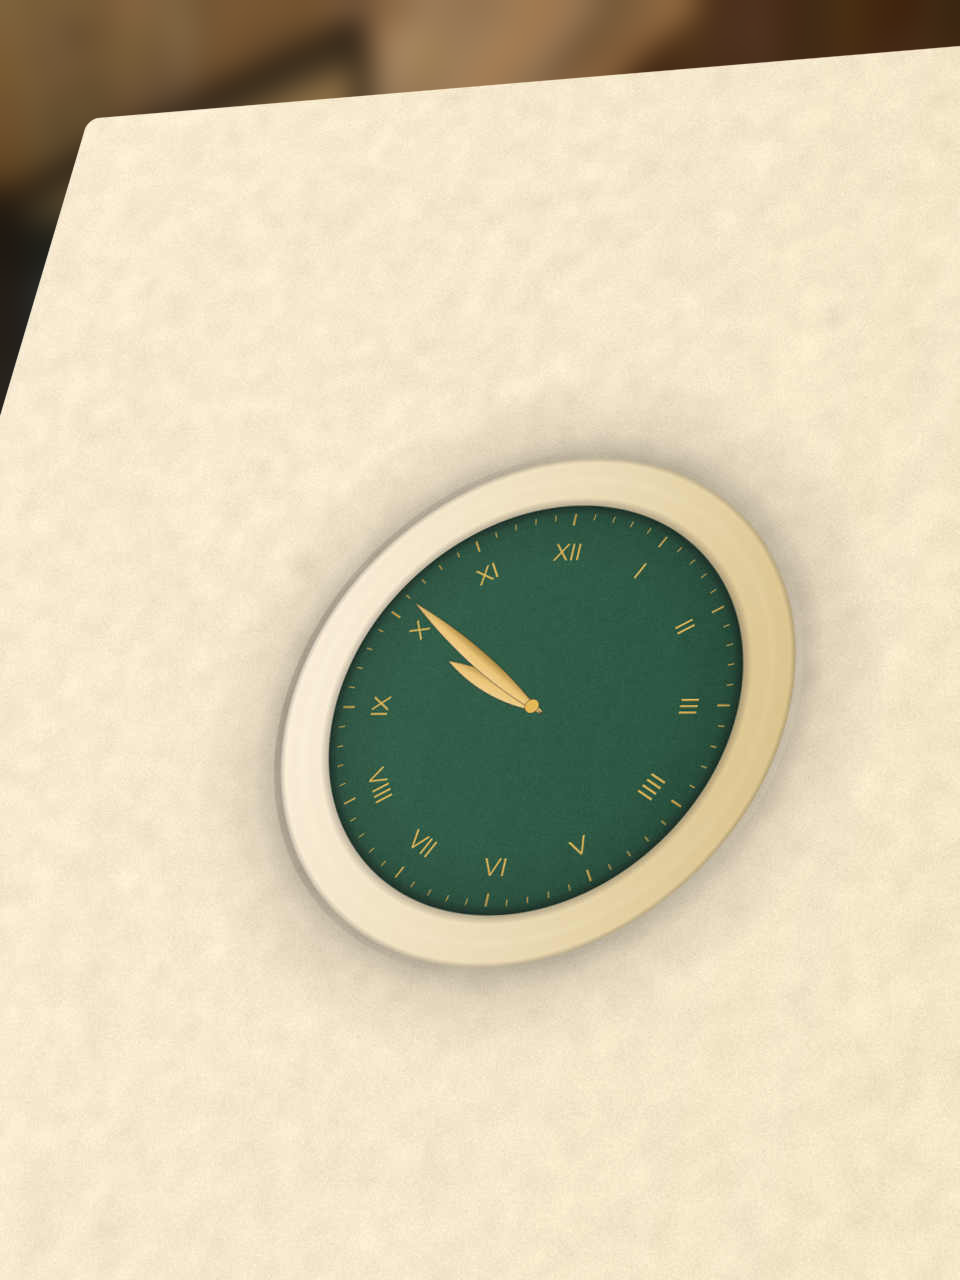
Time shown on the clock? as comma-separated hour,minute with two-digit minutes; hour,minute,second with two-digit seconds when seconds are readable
9,51
